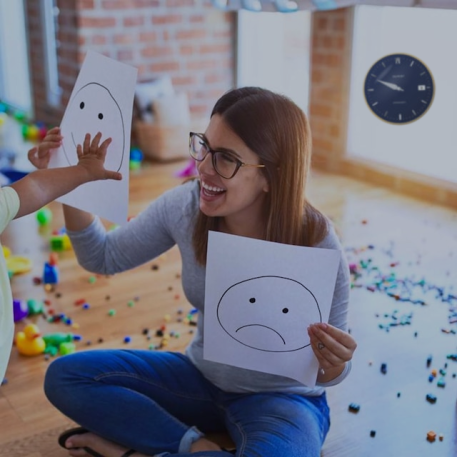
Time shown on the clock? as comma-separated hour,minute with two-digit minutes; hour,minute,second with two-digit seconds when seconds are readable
9,49
